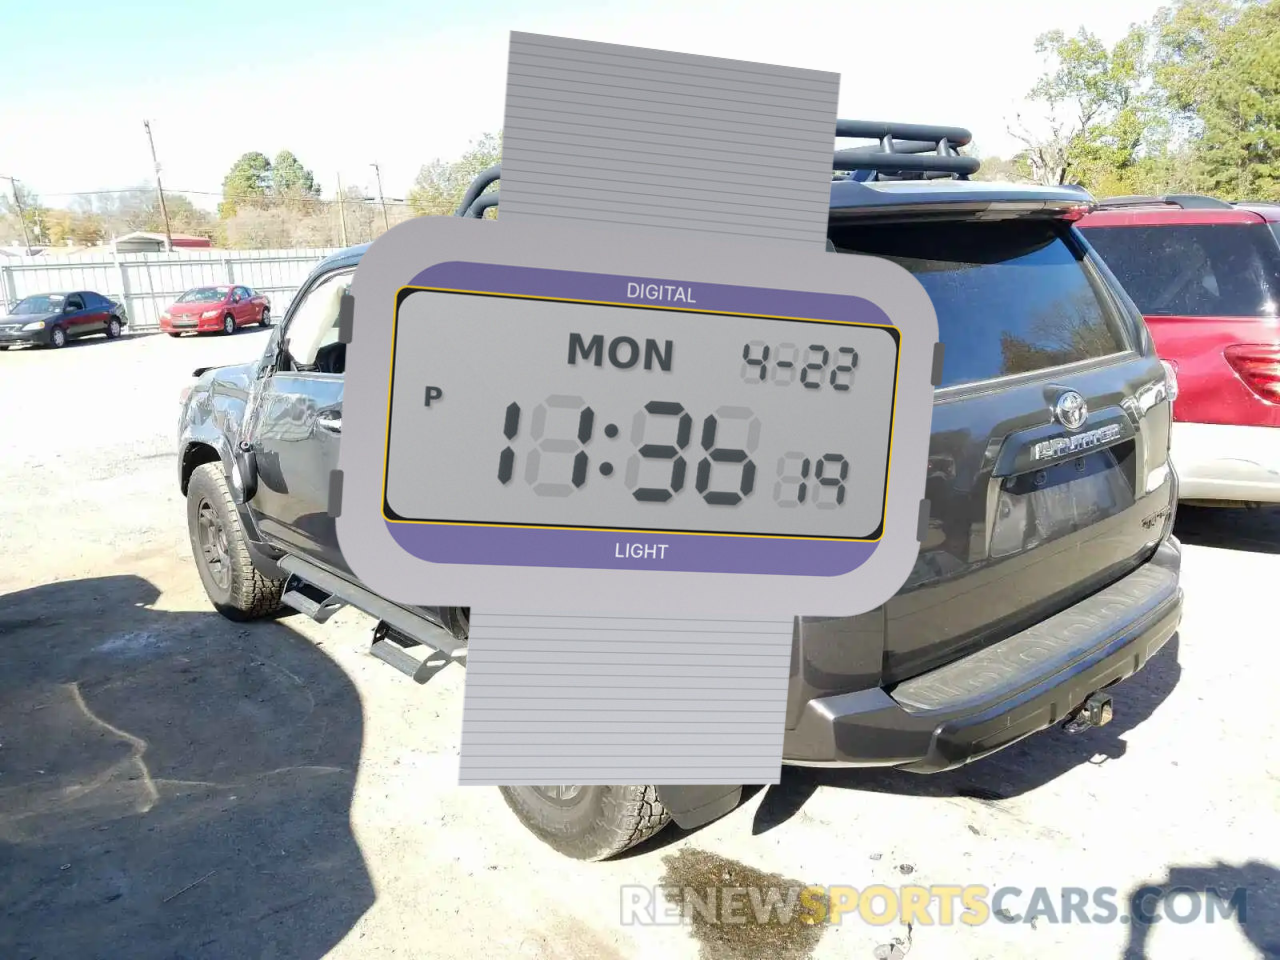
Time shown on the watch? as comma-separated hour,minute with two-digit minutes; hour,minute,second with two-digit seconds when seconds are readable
11,36,19
